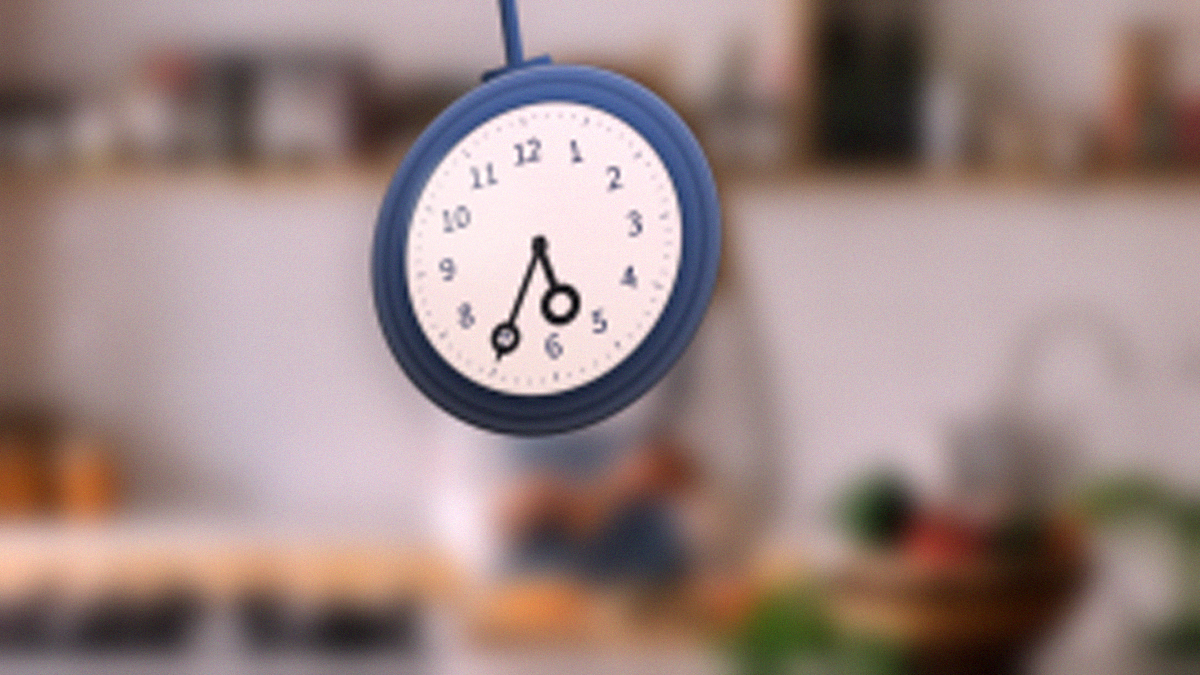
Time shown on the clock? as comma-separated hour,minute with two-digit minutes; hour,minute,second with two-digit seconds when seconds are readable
5,35
